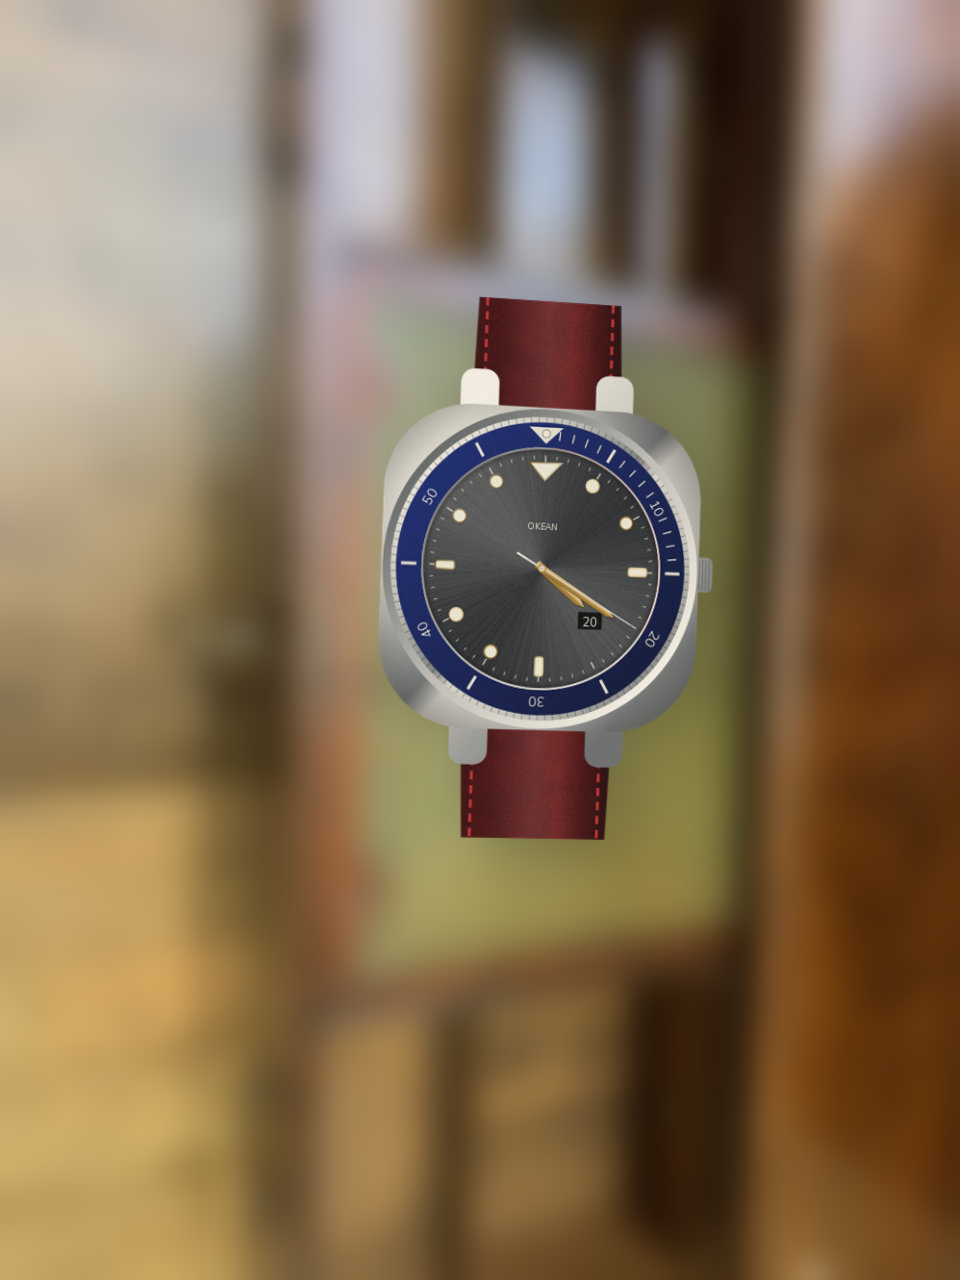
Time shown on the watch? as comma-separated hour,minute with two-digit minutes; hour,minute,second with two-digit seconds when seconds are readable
4,20,20
